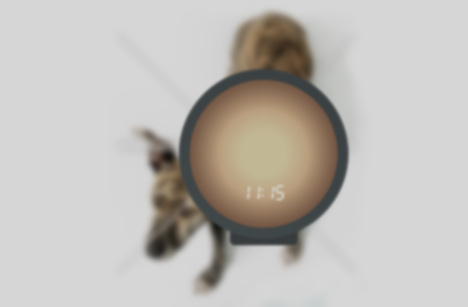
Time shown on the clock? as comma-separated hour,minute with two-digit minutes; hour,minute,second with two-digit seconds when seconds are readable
11,15
